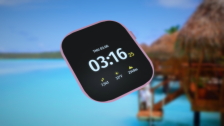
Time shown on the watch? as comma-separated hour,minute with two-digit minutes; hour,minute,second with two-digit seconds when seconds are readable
3,16
